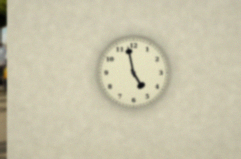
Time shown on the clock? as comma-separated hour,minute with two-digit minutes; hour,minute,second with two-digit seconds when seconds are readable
4,58
